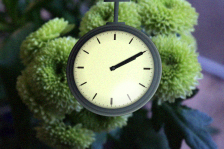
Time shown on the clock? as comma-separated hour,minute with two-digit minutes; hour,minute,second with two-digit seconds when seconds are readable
2,10
